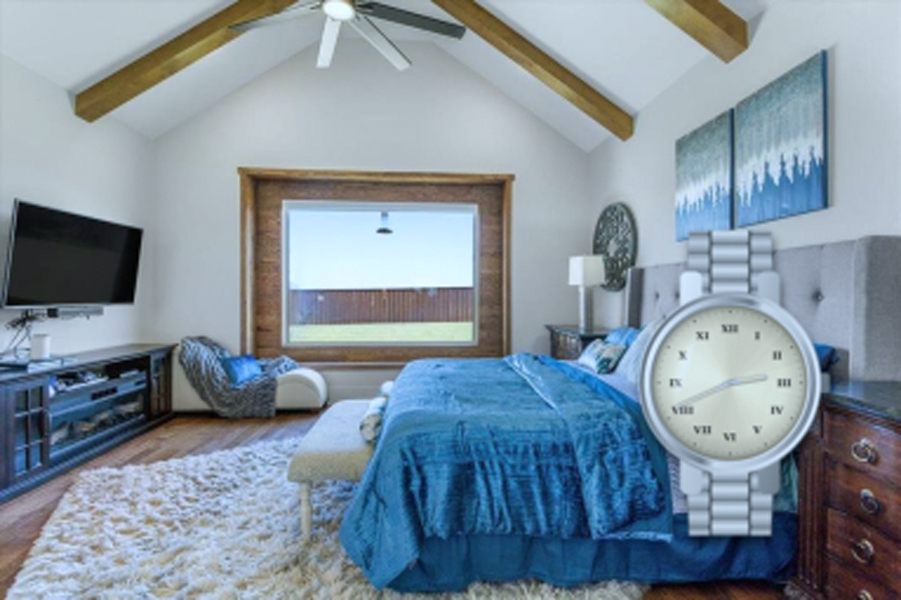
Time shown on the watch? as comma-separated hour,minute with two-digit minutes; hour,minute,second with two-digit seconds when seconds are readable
2,41
